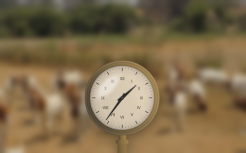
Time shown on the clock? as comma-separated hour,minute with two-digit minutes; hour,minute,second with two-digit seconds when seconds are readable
1,36
